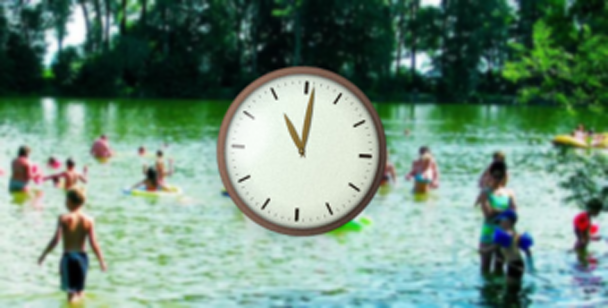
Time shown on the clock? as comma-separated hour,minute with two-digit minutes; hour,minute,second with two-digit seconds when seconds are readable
11,01
